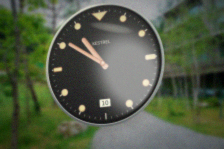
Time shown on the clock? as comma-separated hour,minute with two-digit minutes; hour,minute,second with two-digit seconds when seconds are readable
10,51
